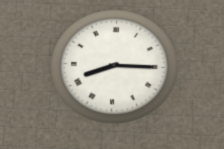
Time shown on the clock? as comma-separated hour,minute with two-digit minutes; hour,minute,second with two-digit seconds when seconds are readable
8,15
